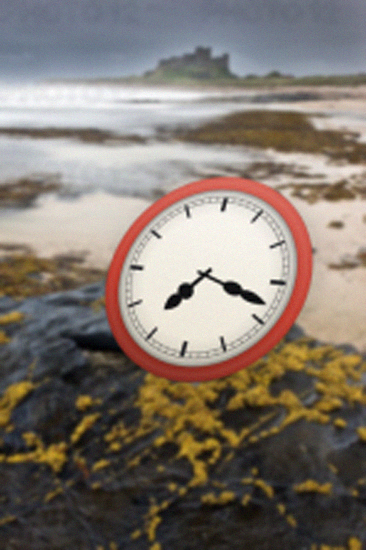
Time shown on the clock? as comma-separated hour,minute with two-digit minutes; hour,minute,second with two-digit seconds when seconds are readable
7,18
